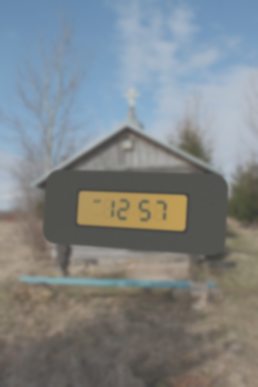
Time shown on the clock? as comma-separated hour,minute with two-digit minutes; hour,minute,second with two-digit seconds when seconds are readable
12,57
